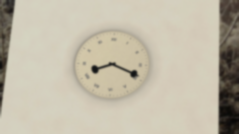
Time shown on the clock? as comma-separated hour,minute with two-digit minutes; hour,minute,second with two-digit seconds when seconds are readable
8,19
